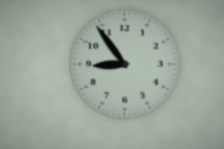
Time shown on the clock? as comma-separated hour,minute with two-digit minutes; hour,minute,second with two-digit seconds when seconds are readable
8,54
